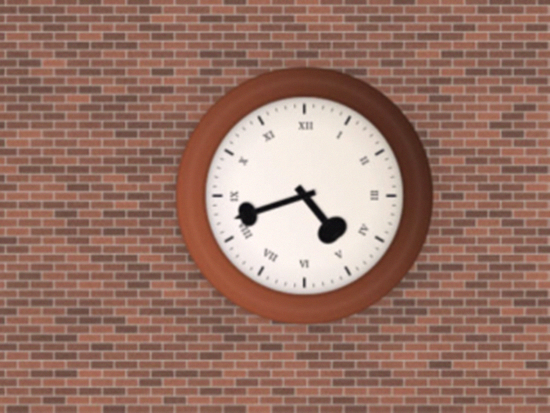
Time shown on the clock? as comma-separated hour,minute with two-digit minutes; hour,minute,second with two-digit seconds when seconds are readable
4,42
